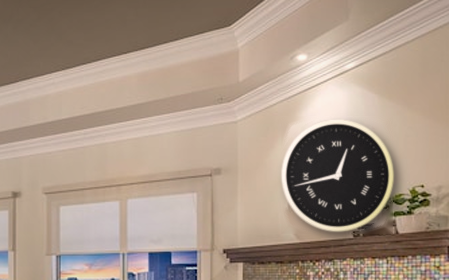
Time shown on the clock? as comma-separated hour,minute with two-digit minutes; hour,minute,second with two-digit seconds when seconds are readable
12,43
